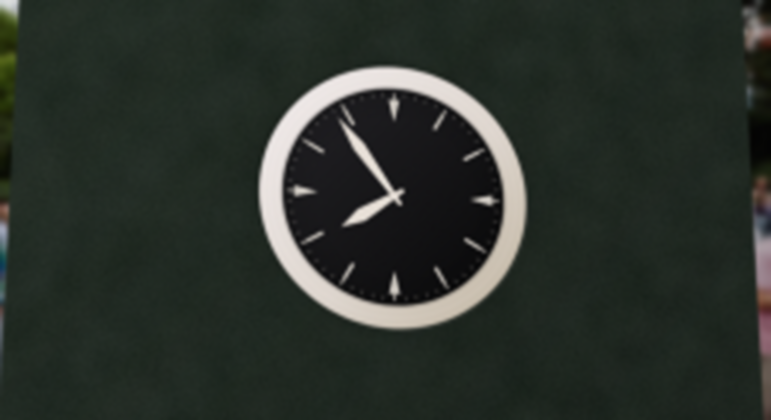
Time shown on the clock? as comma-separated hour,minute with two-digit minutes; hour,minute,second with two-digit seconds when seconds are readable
7,54
